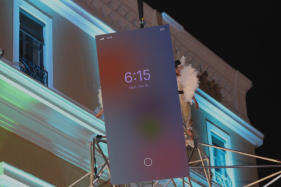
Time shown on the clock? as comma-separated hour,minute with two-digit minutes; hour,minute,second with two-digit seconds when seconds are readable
6,15
